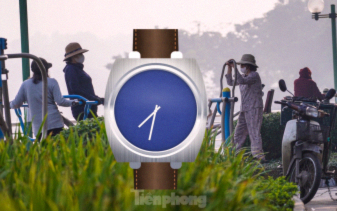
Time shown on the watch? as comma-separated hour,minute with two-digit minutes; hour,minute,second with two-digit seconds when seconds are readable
7,32
